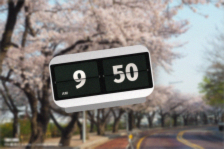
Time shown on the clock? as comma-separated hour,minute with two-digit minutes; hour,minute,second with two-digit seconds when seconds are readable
9,50
